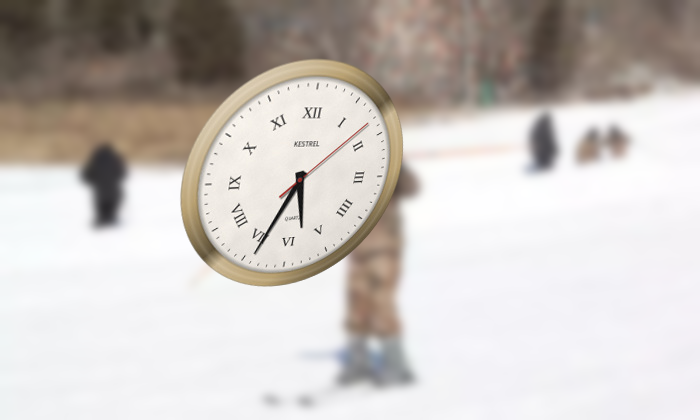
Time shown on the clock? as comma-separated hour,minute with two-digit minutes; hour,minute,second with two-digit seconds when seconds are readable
5,34,08
